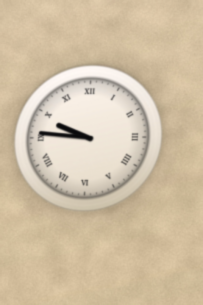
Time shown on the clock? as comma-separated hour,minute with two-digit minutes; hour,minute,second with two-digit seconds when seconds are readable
9,46
